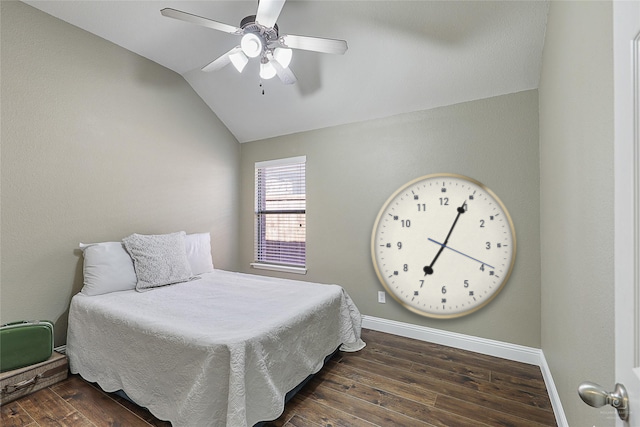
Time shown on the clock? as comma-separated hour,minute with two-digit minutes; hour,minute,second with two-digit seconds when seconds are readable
7,04,19
